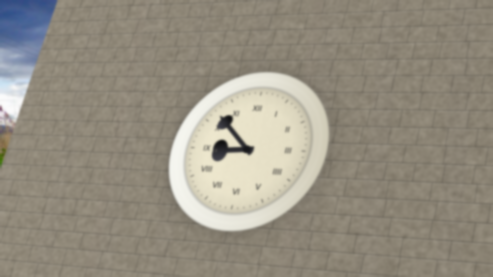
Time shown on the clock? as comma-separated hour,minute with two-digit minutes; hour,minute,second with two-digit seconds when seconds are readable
8,52
